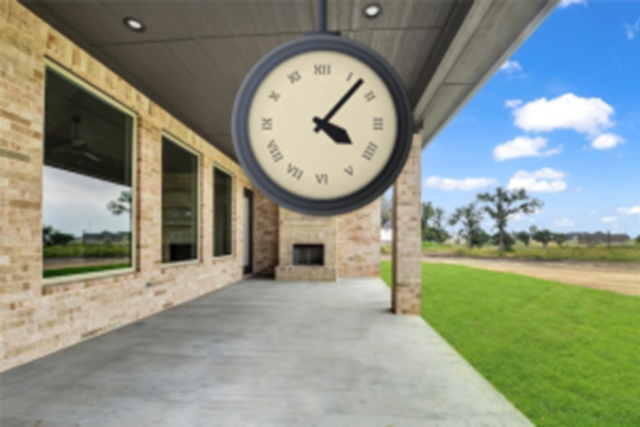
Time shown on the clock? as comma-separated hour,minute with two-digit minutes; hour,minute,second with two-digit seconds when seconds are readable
4,07
